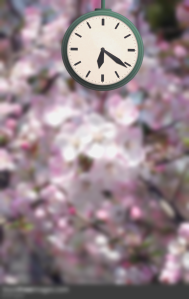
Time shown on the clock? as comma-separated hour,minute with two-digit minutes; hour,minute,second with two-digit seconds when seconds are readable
6,21
